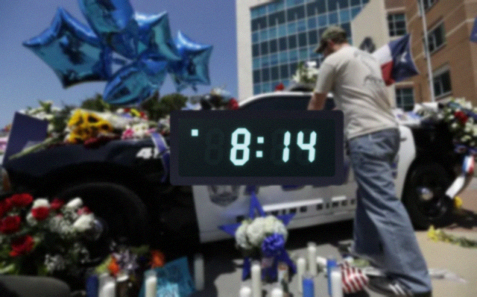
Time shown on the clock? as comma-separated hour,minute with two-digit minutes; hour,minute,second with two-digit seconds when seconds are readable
8,14
